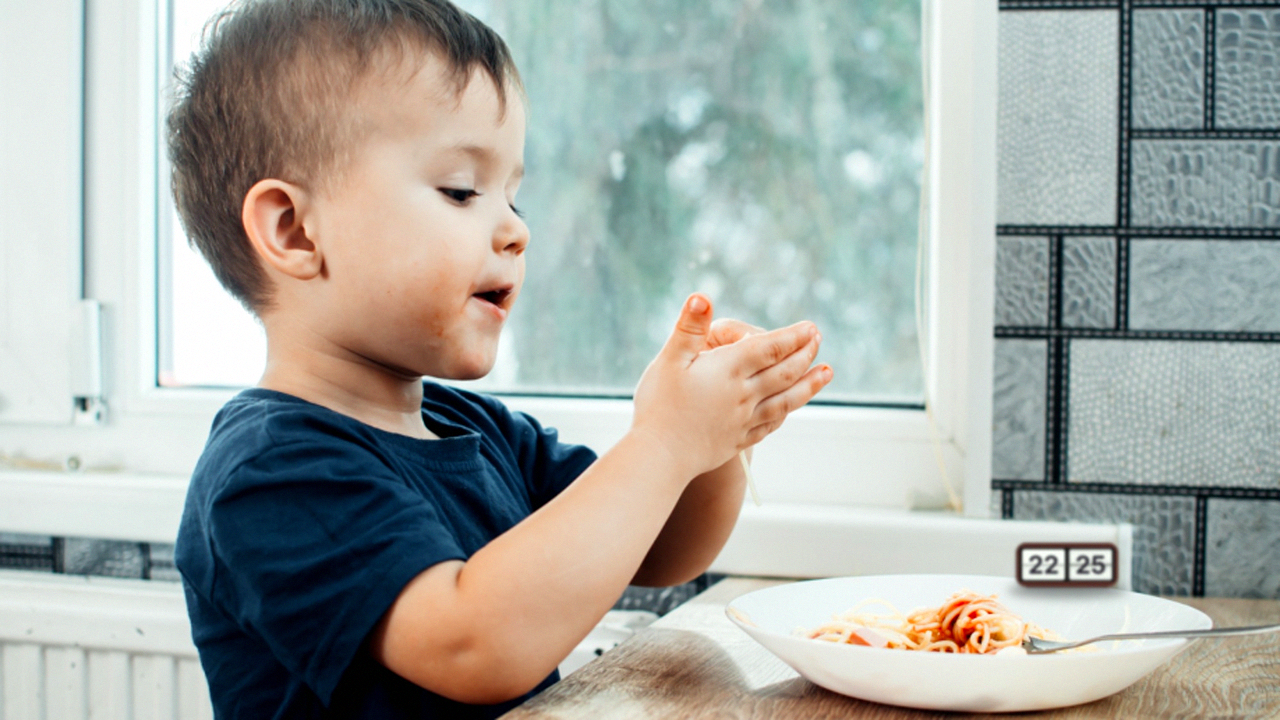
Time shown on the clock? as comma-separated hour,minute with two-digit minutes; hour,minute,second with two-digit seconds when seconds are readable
22,25
